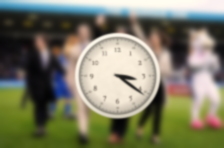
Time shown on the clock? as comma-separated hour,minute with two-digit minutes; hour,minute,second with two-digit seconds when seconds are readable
3,21
